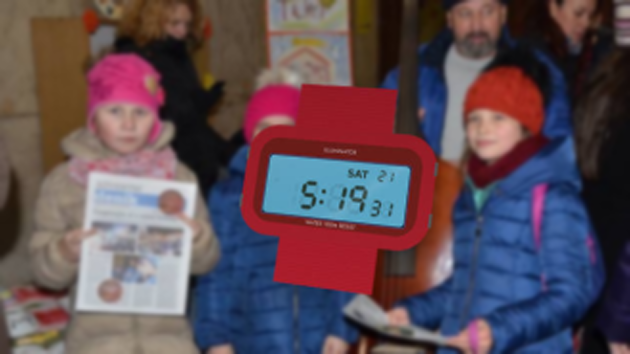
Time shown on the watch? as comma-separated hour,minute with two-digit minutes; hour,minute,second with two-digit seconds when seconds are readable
5,19,31
